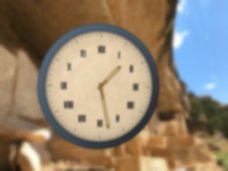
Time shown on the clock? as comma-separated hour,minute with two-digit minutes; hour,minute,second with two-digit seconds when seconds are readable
1,28
